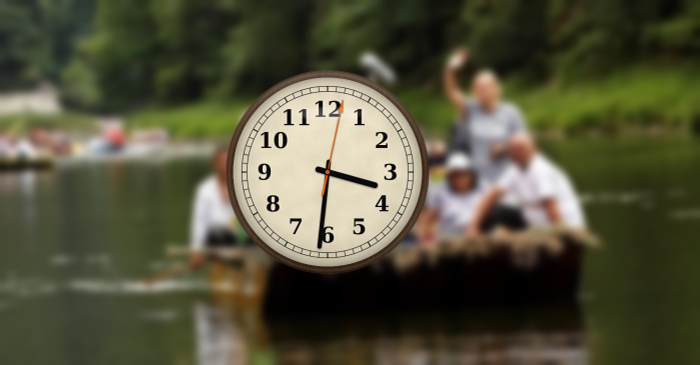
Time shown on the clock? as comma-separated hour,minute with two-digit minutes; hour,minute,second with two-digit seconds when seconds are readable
3,31,02
